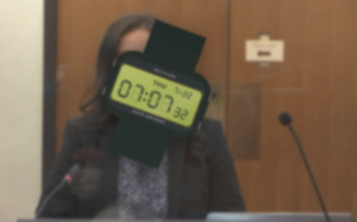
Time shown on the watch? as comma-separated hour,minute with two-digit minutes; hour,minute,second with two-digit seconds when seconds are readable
7,07
